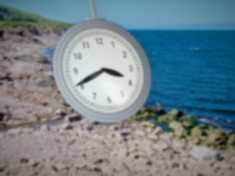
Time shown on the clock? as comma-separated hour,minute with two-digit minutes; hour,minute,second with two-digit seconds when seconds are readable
3,41
